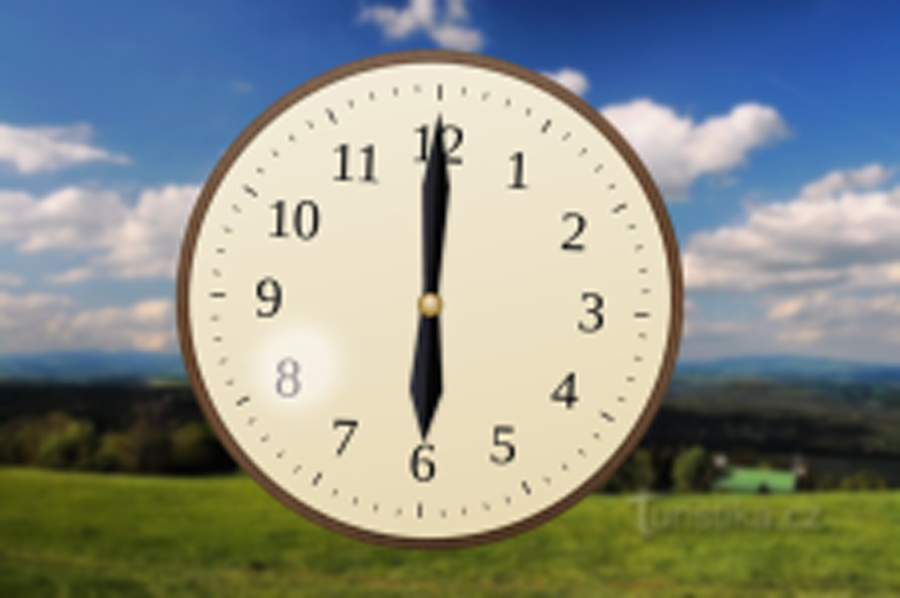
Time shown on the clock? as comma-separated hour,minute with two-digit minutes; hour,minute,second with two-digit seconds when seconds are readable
6,00
